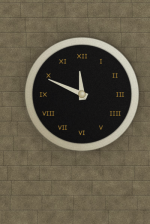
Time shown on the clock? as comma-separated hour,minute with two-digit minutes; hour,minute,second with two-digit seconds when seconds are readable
11,49
